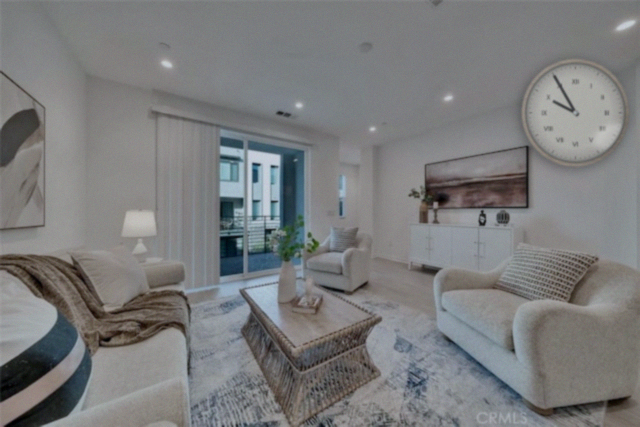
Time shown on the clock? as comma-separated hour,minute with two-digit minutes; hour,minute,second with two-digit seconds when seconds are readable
9,55
